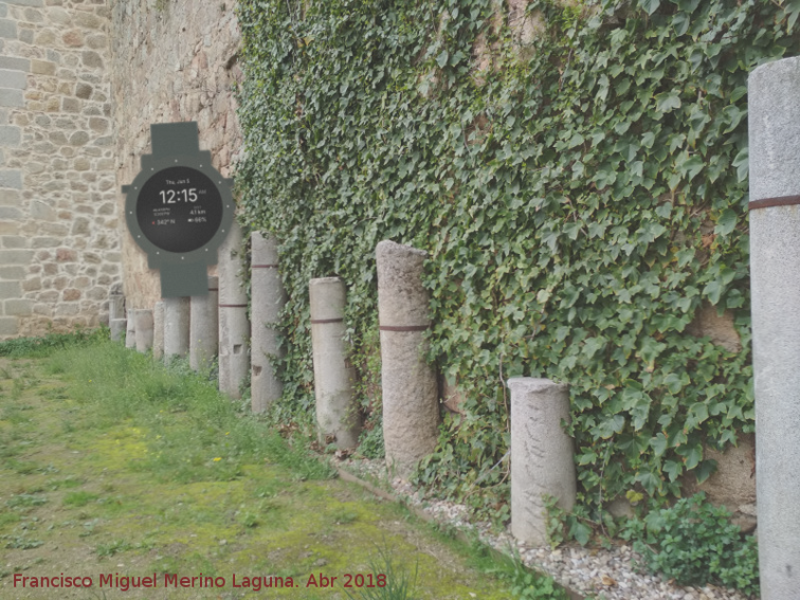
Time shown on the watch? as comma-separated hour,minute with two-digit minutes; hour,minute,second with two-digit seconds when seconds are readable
12,15
